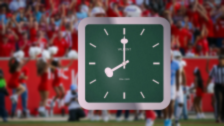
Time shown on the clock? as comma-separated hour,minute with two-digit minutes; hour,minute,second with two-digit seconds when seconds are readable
8,00
